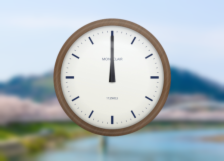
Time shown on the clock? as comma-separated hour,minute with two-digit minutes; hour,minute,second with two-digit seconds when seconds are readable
12,00
